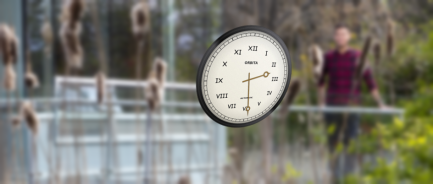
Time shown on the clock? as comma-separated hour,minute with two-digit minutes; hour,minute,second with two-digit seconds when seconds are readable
2,29
